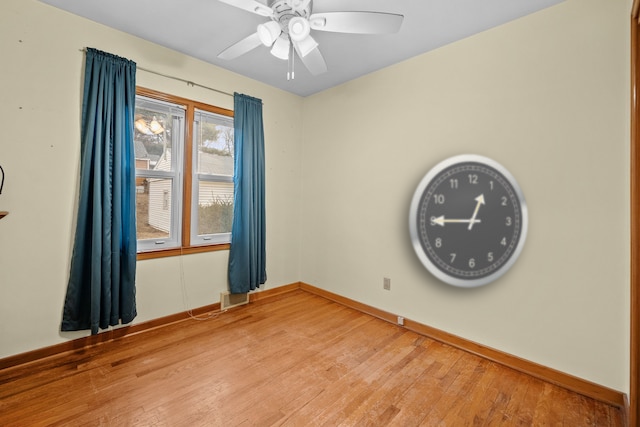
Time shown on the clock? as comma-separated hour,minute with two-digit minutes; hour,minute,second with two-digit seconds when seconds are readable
12,45
